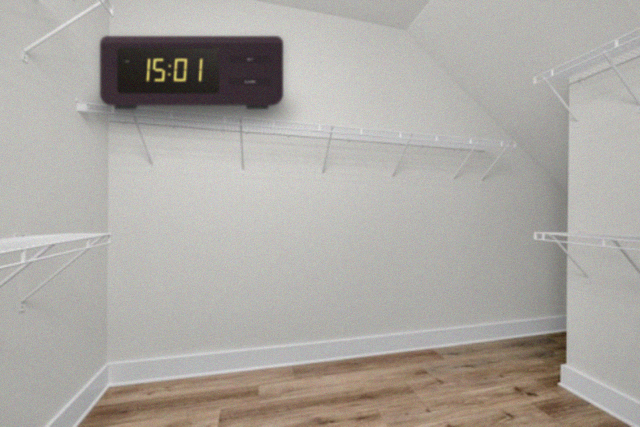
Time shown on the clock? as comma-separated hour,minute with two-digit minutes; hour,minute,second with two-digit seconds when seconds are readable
15,01
